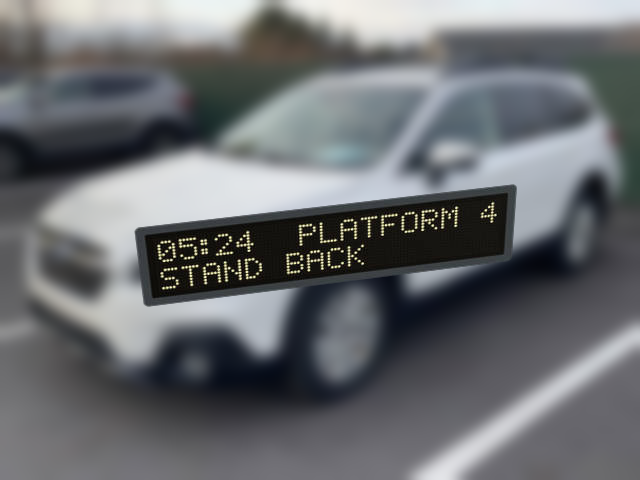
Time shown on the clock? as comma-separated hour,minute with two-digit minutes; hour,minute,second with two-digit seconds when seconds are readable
5,24
